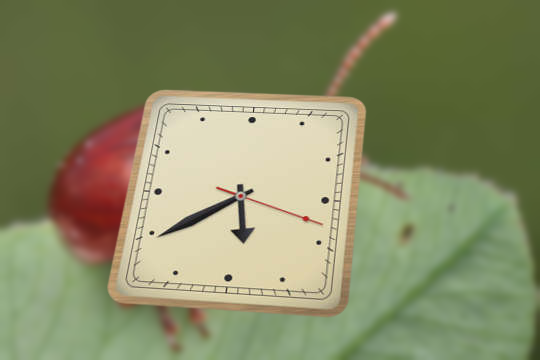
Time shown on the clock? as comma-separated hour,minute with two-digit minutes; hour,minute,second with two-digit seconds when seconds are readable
5,39,18
